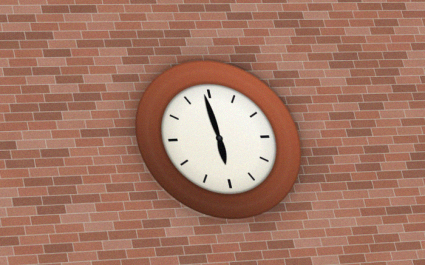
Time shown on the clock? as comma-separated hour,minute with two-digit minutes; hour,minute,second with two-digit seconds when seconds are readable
5,59
